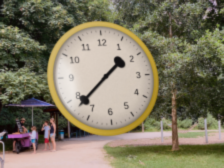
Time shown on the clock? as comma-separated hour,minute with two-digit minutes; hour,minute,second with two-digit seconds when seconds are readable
1,38
